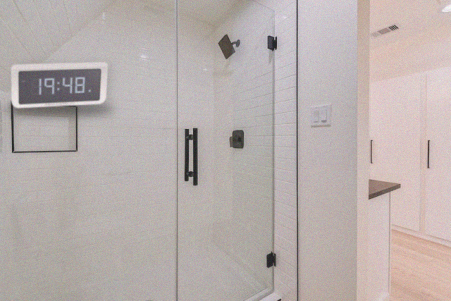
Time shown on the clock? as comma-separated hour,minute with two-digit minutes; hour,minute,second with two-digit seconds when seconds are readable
19,48
